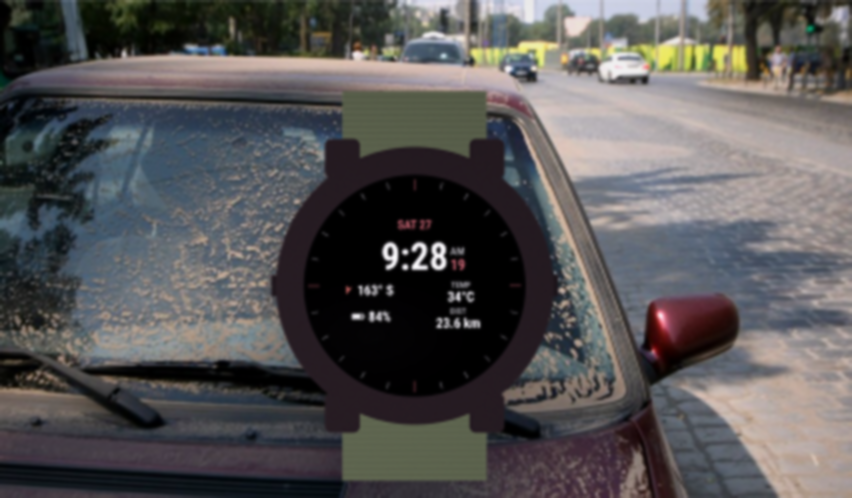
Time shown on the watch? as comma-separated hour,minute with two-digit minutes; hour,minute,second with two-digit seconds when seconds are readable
9,28
